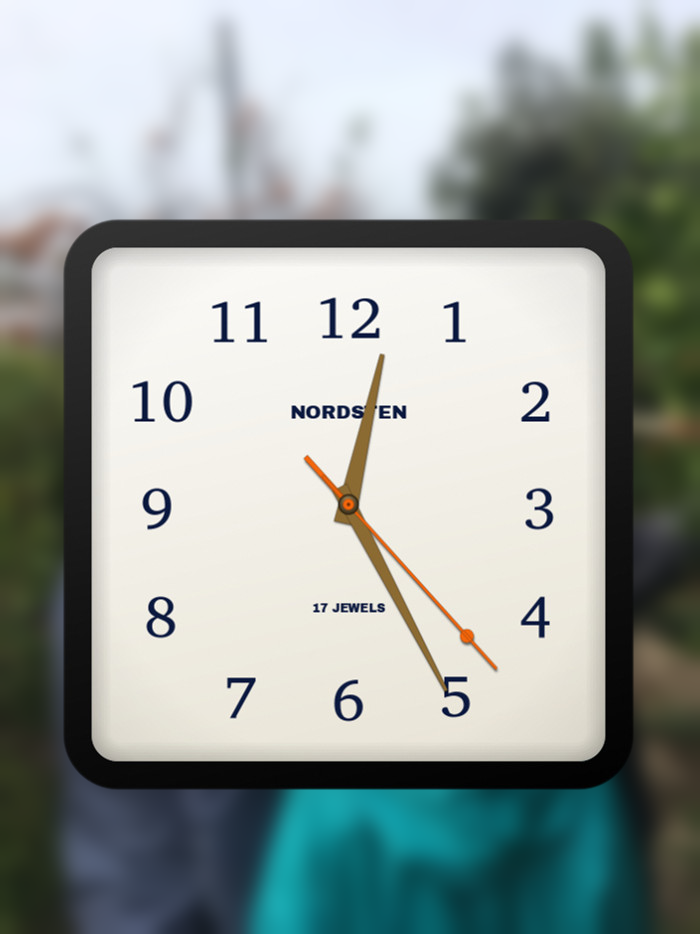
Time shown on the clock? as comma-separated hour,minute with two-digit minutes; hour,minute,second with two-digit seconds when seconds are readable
12,25,23
